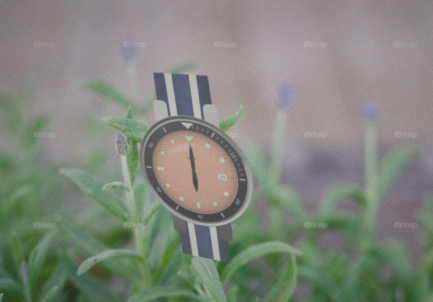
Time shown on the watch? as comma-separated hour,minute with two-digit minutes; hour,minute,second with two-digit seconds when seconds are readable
6,00
